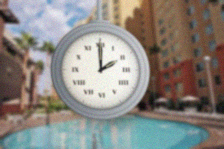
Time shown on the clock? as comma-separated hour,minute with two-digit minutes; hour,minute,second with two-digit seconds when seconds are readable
2,00
